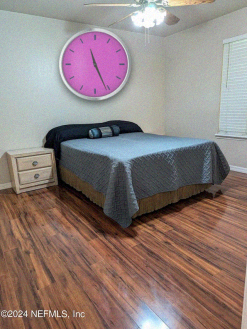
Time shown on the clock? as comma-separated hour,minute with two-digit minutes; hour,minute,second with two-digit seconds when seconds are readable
11,26
